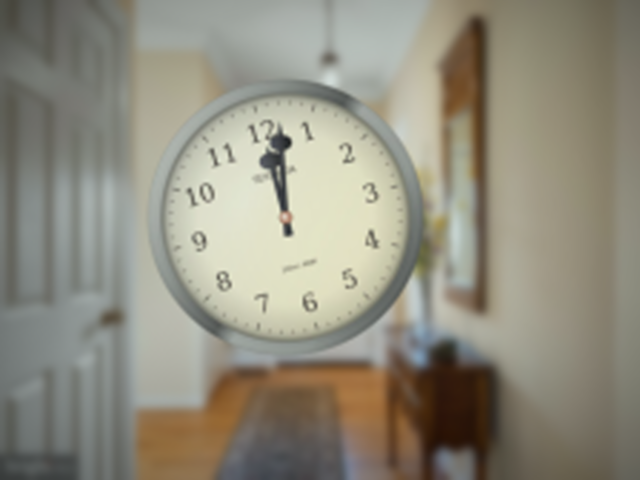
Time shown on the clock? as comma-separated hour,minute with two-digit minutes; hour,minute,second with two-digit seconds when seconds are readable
12,02
